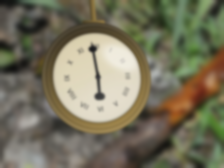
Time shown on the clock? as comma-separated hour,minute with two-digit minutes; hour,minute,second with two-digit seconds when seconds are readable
5,59
